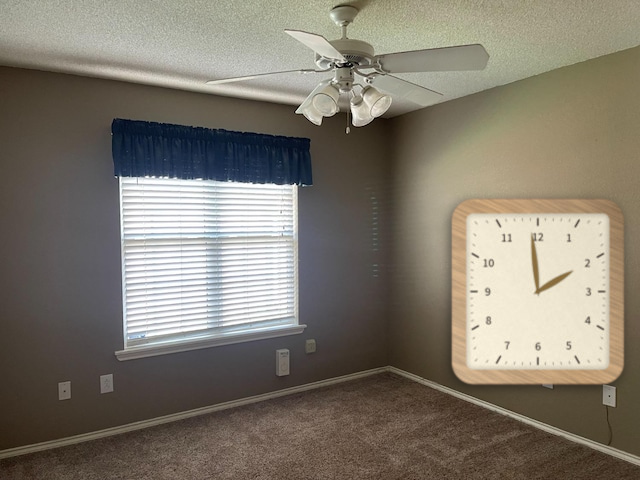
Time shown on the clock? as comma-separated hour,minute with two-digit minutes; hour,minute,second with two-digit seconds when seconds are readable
1,59
